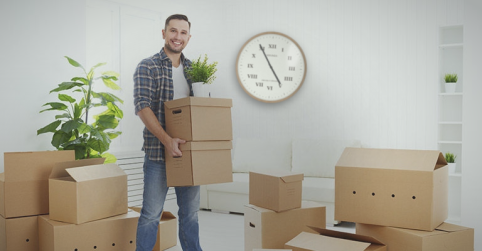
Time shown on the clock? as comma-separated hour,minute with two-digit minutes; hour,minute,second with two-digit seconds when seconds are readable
4,55
